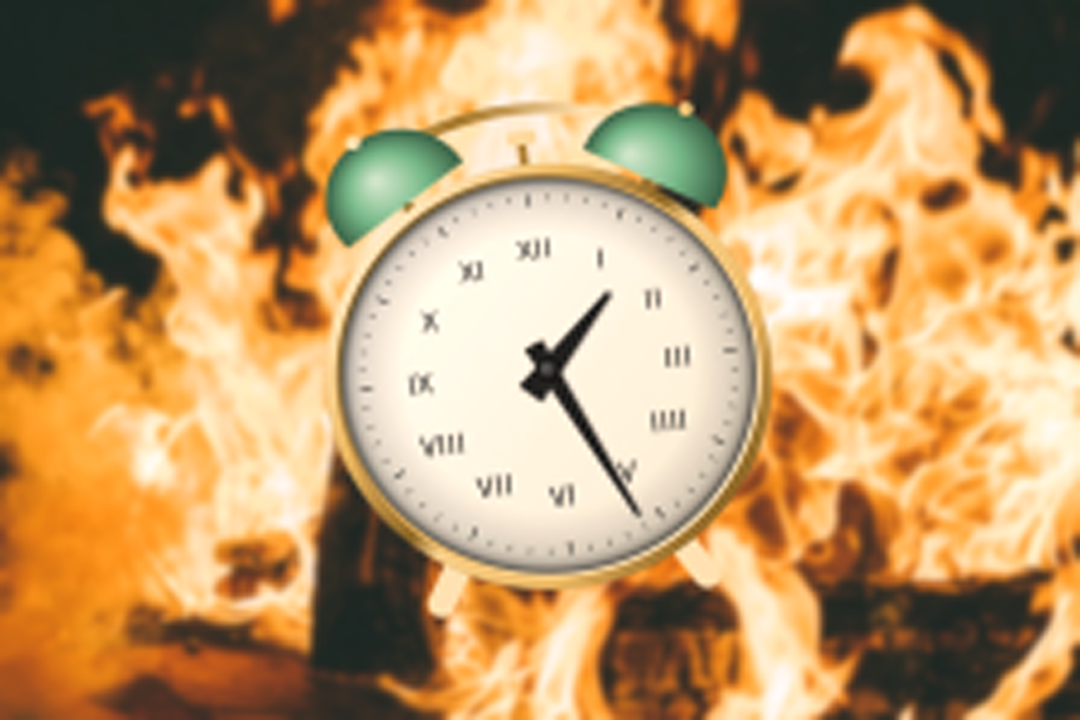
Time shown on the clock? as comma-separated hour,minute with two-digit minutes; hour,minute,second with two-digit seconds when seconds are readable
1,26
